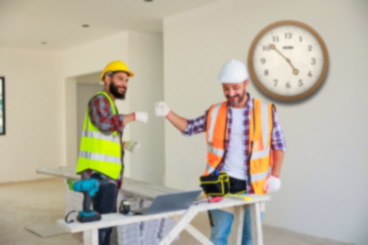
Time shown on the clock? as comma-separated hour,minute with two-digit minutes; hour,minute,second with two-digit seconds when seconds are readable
4,52
